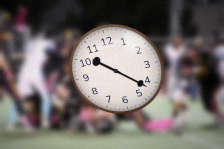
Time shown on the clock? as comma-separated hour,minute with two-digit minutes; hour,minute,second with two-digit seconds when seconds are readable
10,22
